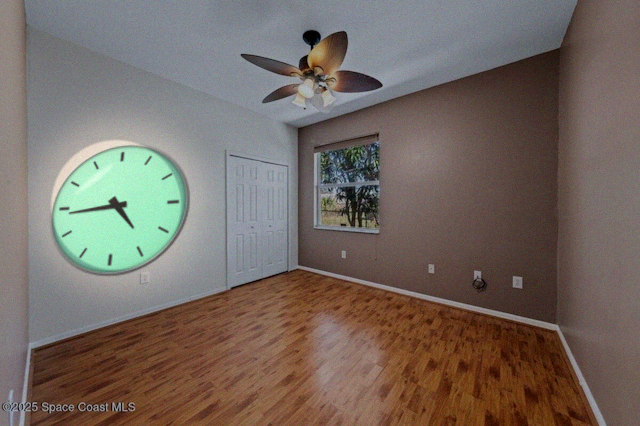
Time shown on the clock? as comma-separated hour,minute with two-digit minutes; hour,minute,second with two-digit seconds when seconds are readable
4,44
